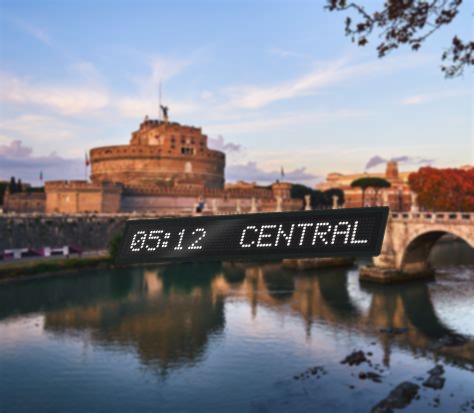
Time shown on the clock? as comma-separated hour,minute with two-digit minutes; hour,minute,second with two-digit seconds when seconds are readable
5,12
